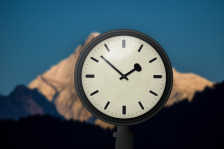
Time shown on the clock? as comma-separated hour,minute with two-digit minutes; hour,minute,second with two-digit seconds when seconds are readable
1,52
